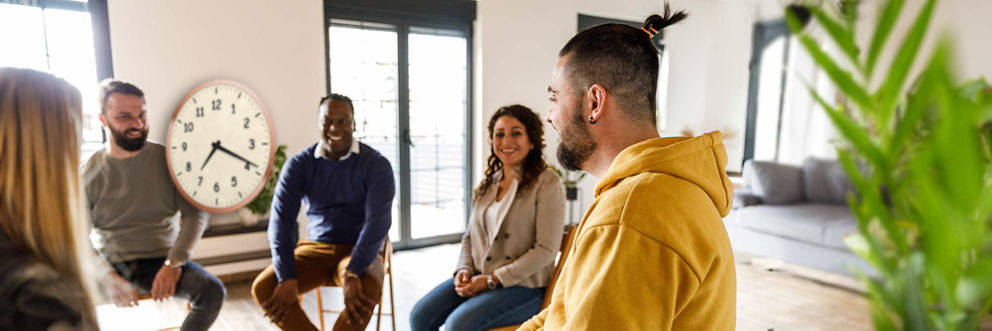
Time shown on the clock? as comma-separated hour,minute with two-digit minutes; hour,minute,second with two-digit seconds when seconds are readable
7,19
